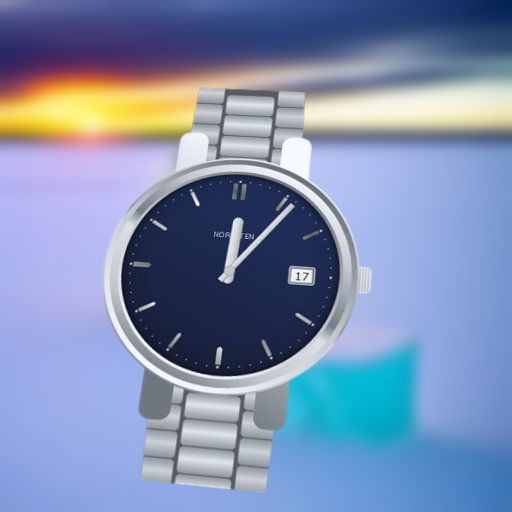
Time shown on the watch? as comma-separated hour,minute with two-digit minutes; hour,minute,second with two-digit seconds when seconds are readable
12,06
